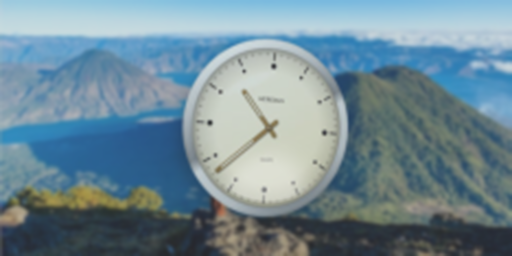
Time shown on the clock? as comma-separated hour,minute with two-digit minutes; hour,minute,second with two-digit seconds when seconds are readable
10,38
